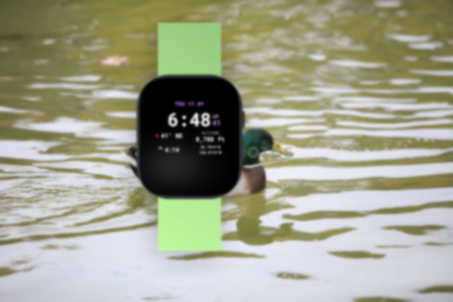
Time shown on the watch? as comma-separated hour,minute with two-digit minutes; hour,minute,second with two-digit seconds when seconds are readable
6,48
